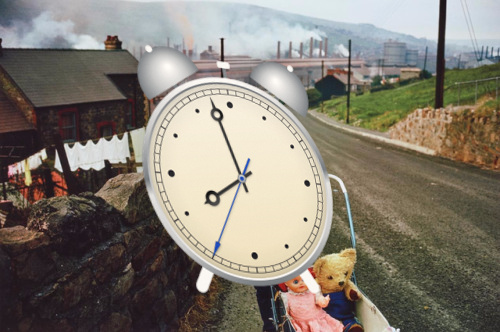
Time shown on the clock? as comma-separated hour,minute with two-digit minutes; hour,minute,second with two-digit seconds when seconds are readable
7,57,35
